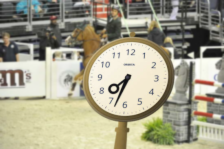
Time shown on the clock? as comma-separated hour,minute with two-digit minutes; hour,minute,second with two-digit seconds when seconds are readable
7,33
